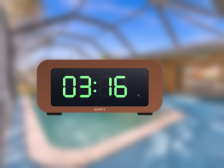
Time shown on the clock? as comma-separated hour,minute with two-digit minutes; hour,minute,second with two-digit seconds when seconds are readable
3,16
